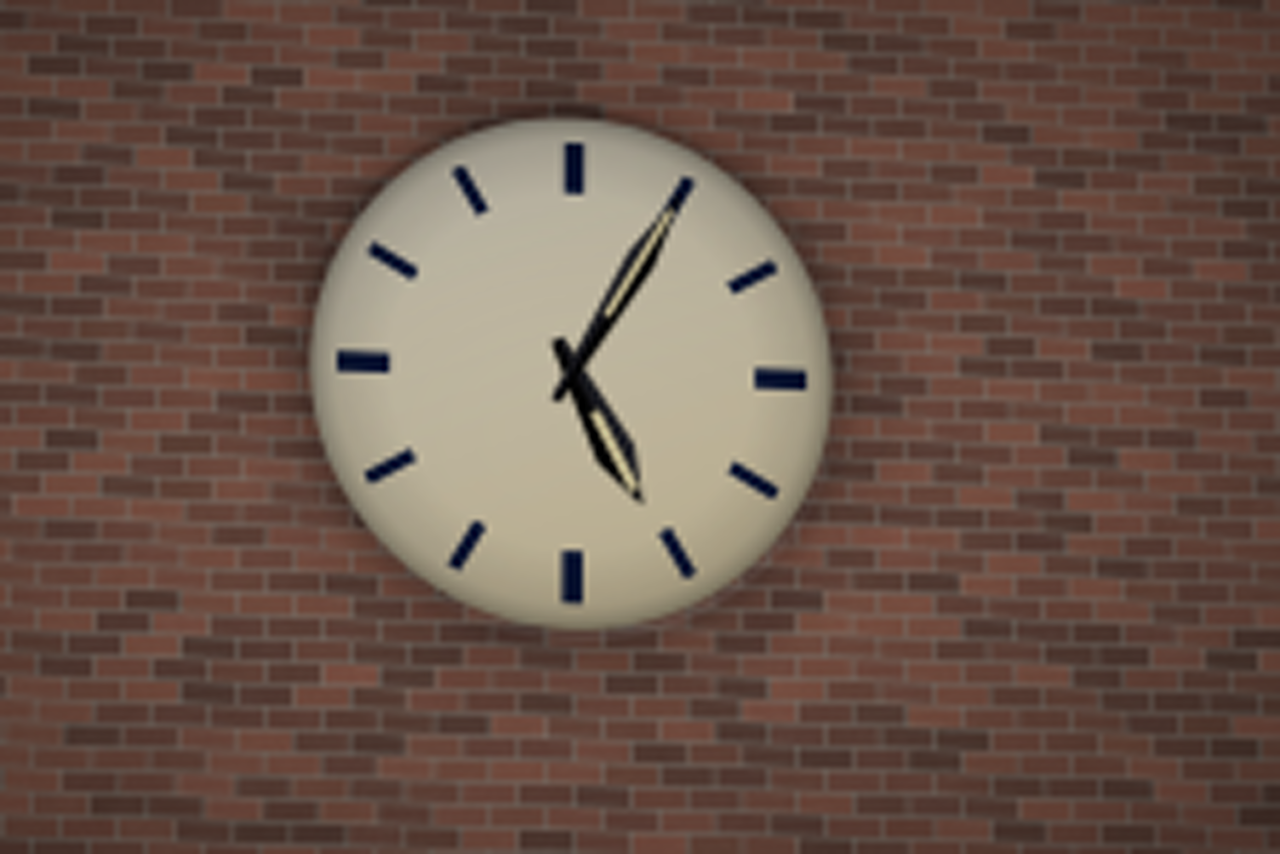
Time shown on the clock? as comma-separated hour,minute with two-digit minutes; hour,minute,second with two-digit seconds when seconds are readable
5,05
